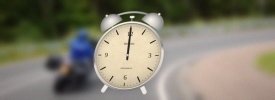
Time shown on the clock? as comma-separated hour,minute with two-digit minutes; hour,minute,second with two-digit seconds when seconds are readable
12,00
